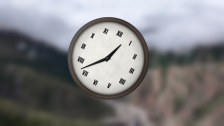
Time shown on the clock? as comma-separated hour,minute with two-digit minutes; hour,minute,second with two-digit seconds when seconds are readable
12,37
